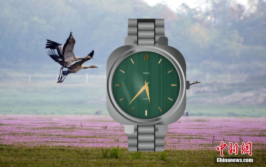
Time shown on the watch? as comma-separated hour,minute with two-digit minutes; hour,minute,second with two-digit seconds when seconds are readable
5,37
